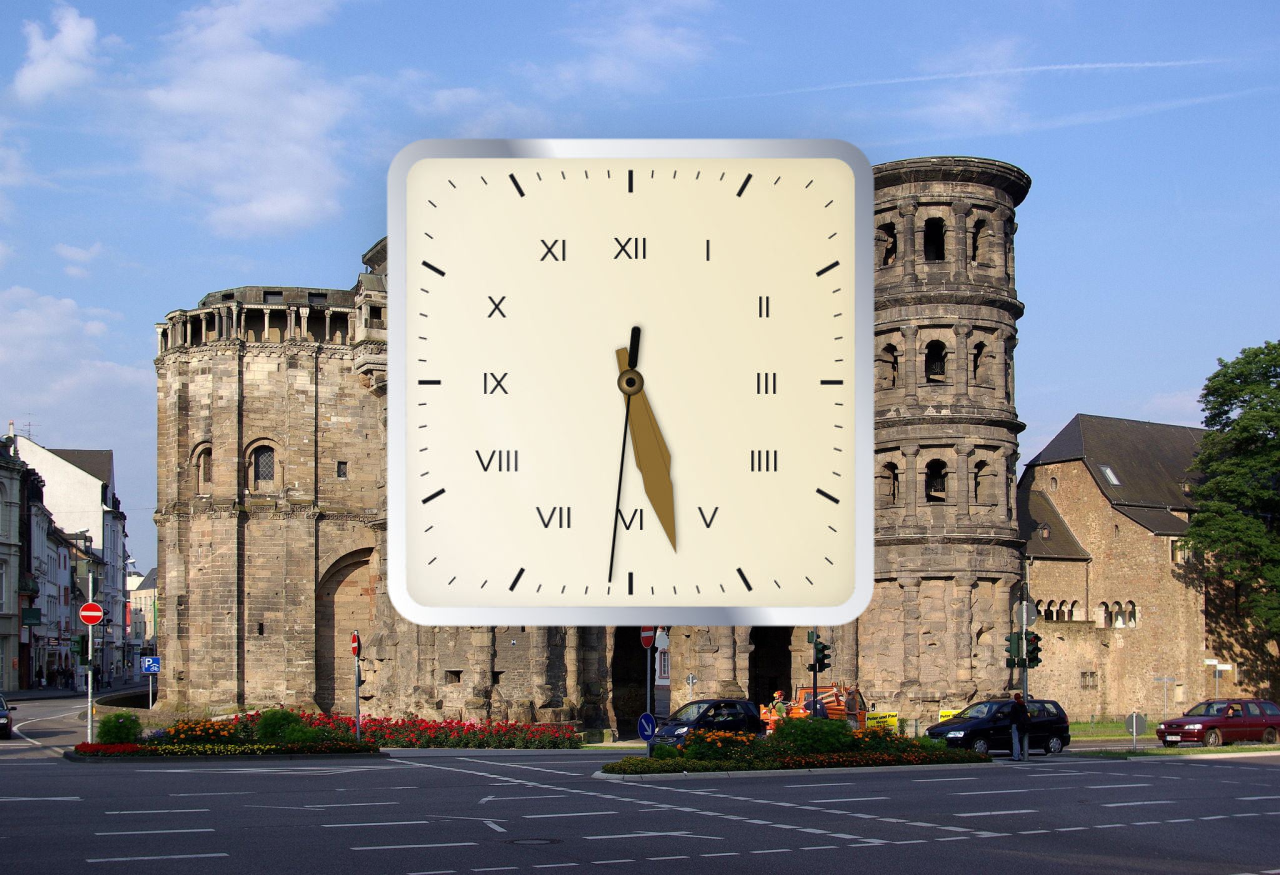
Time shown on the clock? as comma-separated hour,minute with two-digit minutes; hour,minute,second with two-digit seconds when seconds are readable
5,27,31
